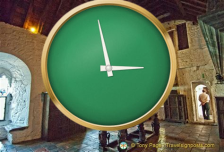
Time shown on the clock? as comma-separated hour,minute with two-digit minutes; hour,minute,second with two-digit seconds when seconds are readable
2,58
